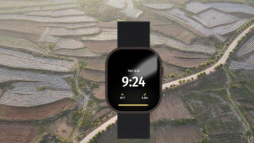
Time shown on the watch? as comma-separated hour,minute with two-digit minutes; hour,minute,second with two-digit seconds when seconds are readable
9,24
